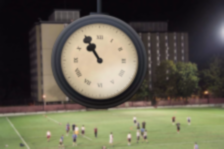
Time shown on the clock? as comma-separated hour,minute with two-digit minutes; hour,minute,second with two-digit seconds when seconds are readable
10,55
